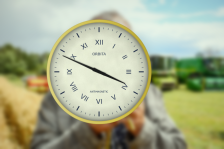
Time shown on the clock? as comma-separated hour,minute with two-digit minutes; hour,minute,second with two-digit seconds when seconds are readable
3,49
